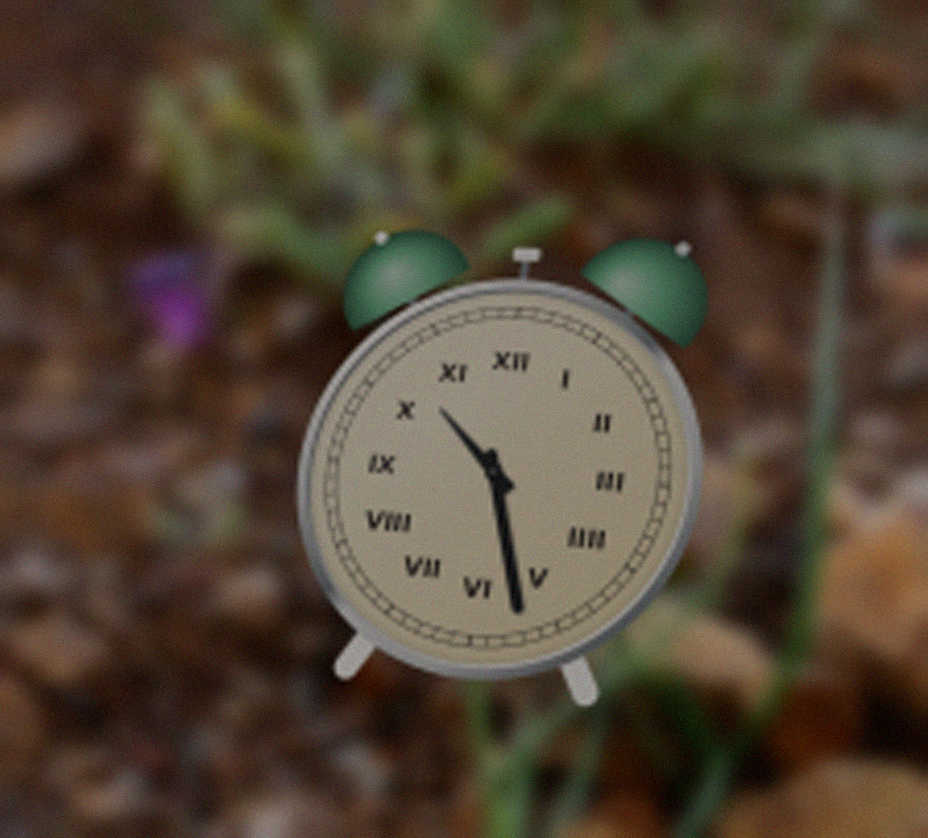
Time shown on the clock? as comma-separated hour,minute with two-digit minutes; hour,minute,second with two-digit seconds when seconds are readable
10,27
